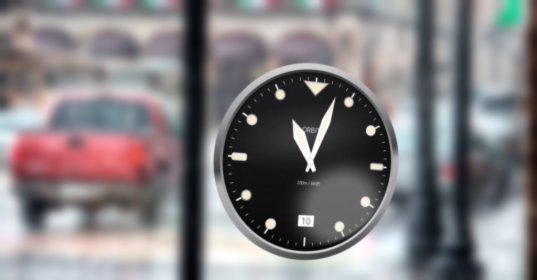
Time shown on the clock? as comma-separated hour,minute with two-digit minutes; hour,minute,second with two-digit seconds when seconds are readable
11,03
